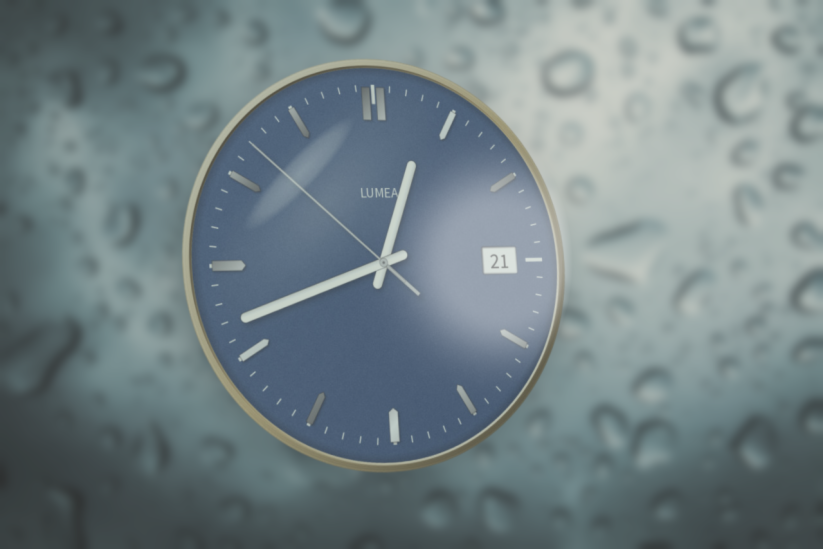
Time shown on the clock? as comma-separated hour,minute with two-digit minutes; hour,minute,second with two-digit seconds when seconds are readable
12,41,52
